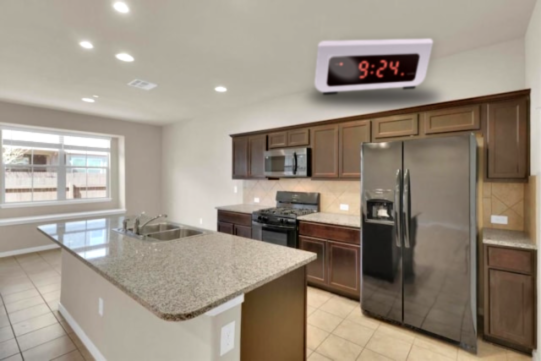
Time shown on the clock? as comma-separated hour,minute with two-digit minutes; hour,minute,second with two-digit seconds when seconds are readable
9,24
